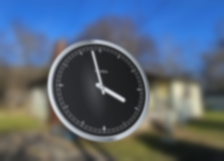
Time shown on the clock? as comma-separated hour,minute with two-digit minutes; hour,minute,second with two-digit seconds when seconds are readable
3,58
